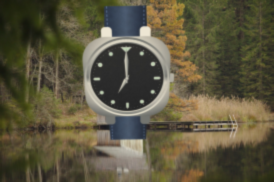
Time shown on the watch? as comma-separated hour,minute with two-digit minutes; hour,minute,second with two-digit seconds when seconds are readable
7,00
